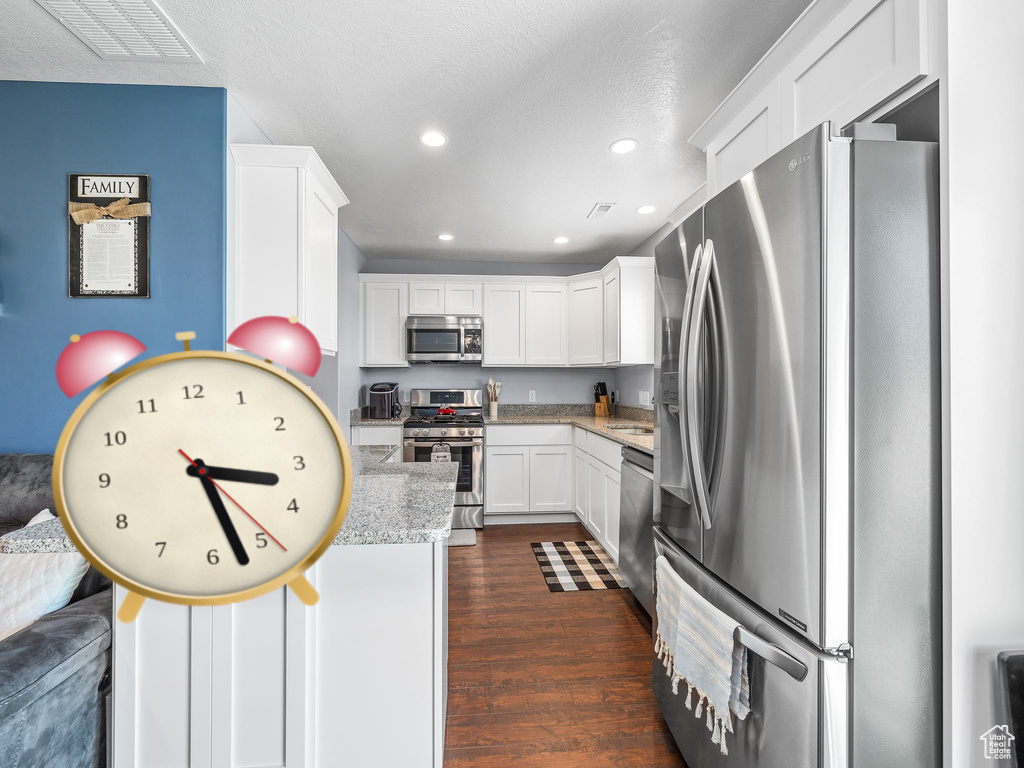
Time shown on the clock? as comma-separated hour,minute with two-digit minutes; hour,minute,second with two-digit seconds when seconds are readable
3,27,24
